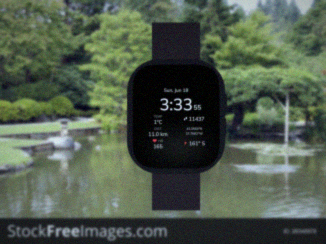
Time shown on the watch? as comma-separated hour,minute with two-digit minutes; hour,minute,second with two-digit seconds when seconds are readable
3,33
